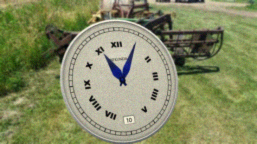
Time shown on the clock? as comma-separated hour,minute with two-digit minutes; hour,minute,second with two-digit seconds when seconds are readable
11,05
